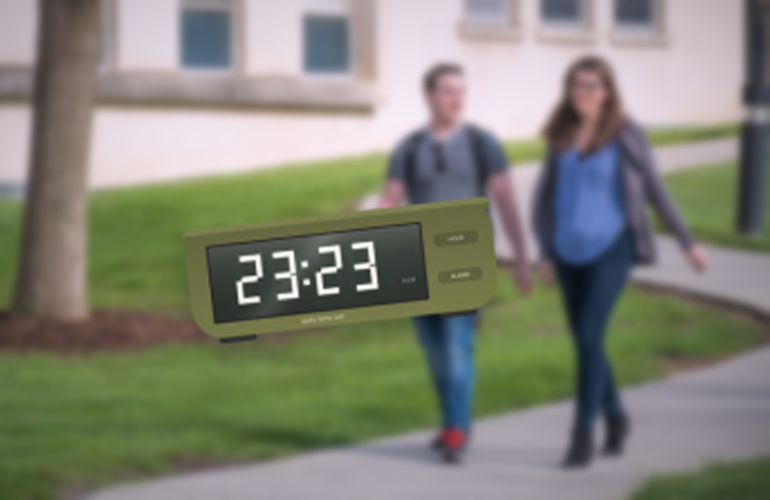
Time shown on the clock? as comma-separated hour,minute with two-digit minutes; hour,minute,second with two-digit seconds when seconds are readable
23,23
